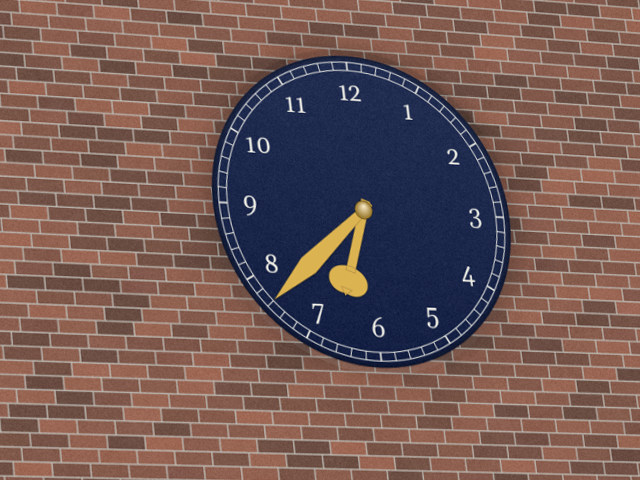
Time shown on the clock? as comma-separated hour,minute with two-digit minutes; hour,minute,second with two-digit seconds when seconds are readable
6,38
